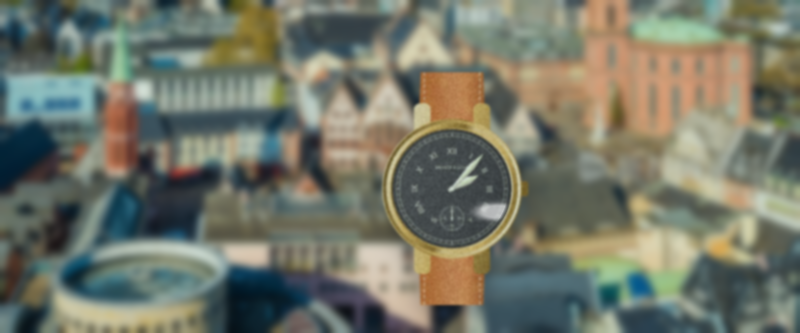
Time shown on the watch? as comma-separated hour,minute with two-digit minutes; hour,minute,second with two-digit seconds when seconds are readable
2,07
